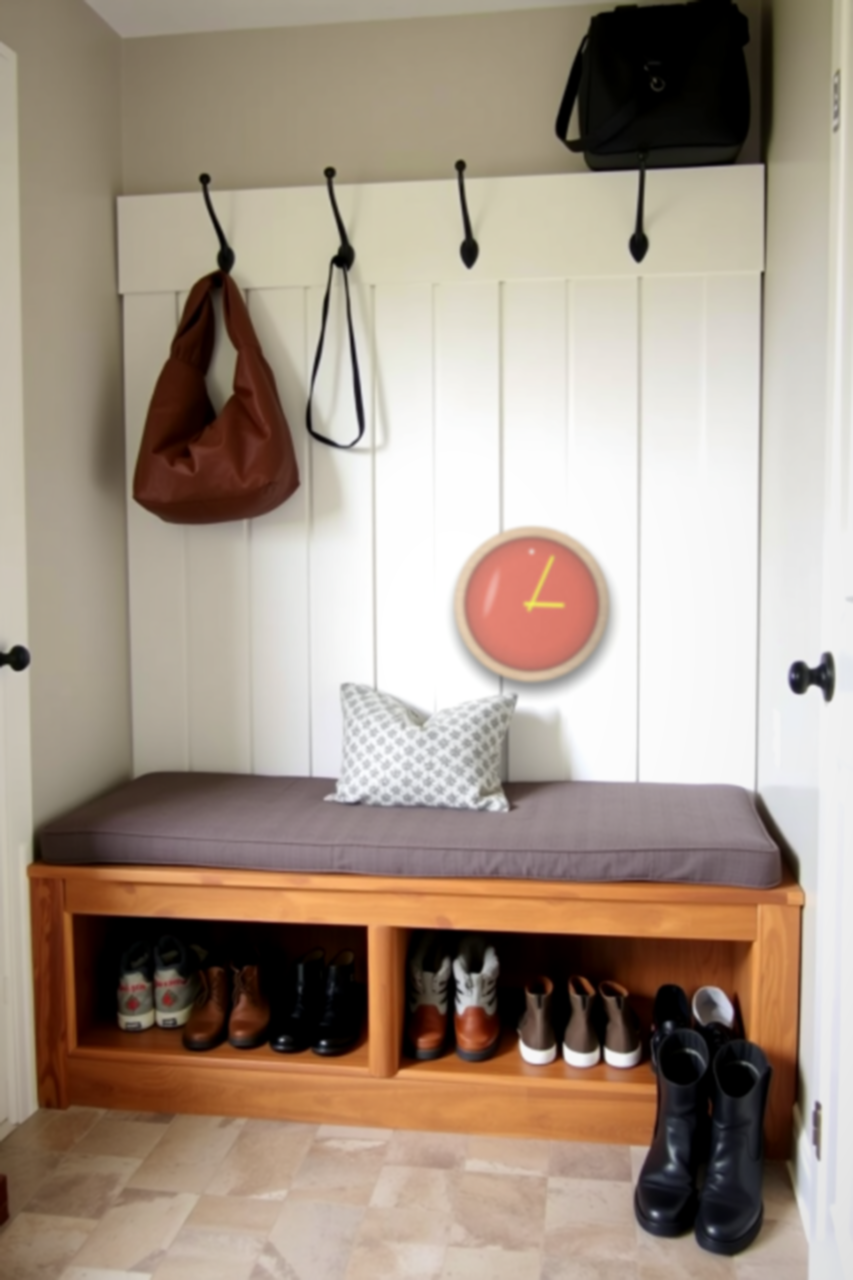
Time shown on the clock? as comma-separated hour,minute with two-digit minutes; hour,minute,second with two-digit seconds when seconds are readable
3,04
